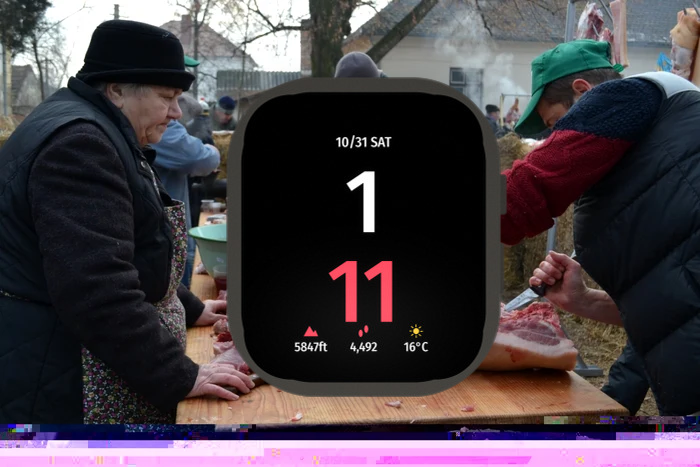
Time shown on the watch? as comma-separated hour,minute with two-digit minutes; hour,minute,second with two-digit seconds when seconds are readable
1,11
